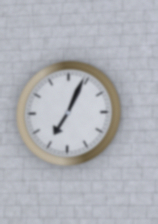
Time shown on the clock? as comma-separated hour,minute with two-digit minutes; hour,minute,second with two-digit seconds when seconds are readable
7,04
